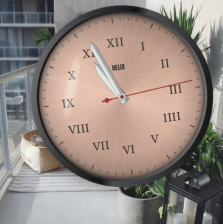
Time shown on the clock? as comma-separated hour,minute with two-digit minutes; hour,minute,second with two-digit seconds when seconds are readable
10,56,14
